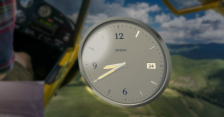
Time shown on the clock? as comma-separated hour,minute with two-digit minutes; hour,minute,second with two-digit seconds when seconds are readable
8,40
